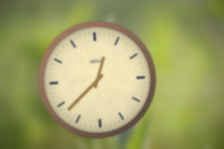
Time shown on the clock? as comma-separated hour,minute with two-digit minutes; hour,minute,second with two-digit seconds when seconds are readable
12,38
